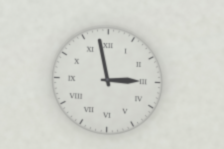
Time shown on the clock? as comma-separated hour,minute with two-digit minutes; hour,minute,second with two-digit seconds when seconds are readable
2,58
